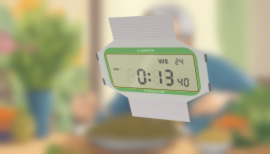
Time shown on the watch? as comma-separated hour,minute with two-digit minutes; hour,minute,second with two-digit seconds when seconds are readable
0,13
